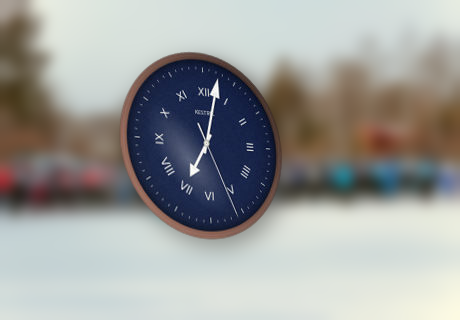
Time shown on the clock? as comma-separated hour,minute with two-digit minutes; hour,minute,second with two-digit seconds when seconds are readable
7,02,26
